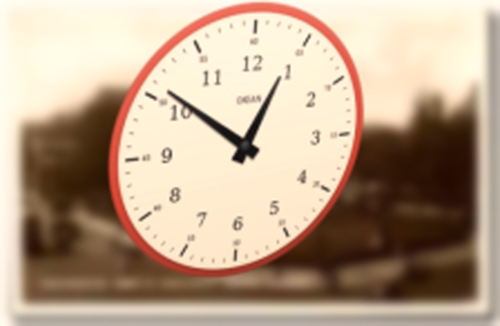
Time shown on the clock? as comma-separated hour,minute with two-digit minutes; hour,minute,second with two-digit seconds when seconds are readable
12,51
